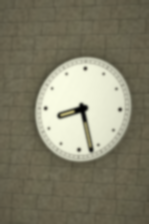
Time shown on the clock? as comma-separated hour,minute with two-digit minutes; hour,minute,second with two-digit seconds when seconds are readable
8,27
